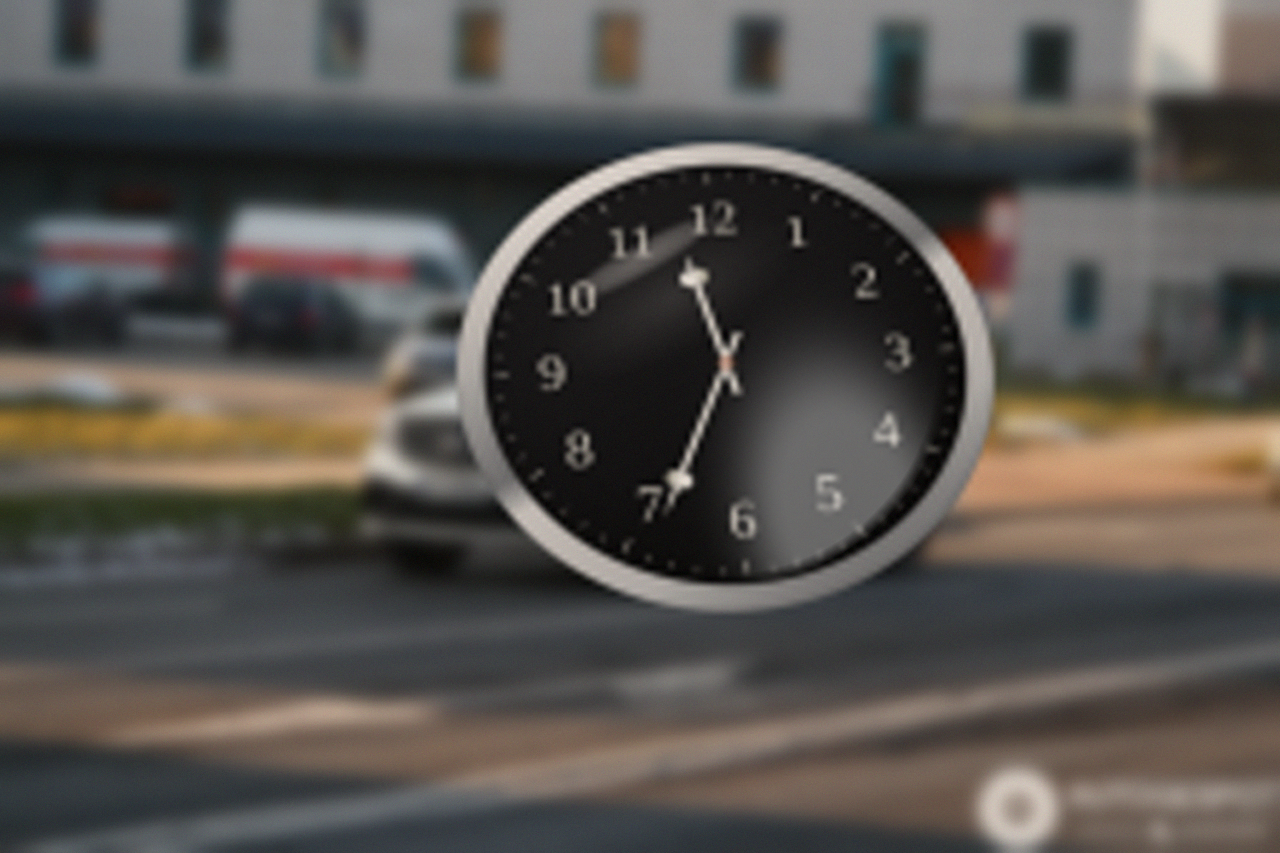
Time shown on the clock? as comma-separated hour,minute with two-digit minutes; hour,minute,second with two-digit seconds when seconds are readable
11,34
